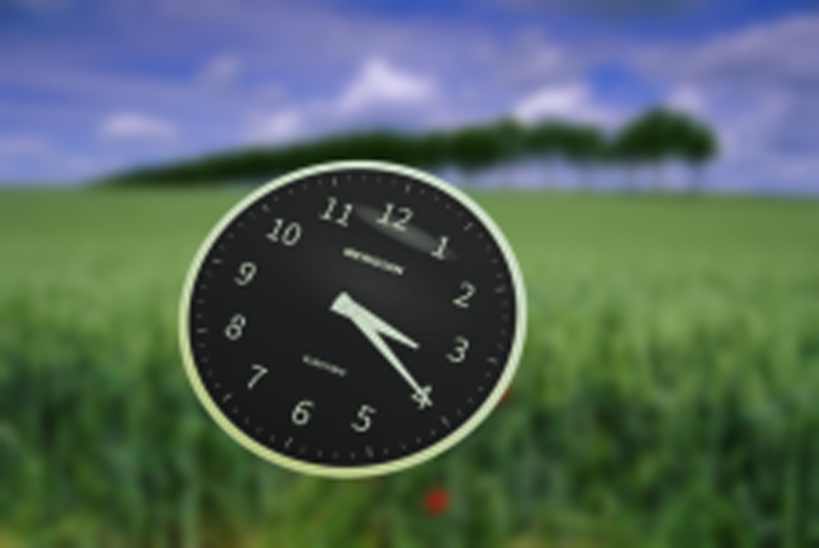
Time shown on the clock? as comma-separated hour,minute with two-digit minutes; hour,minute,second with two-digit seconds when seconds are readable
3,20
